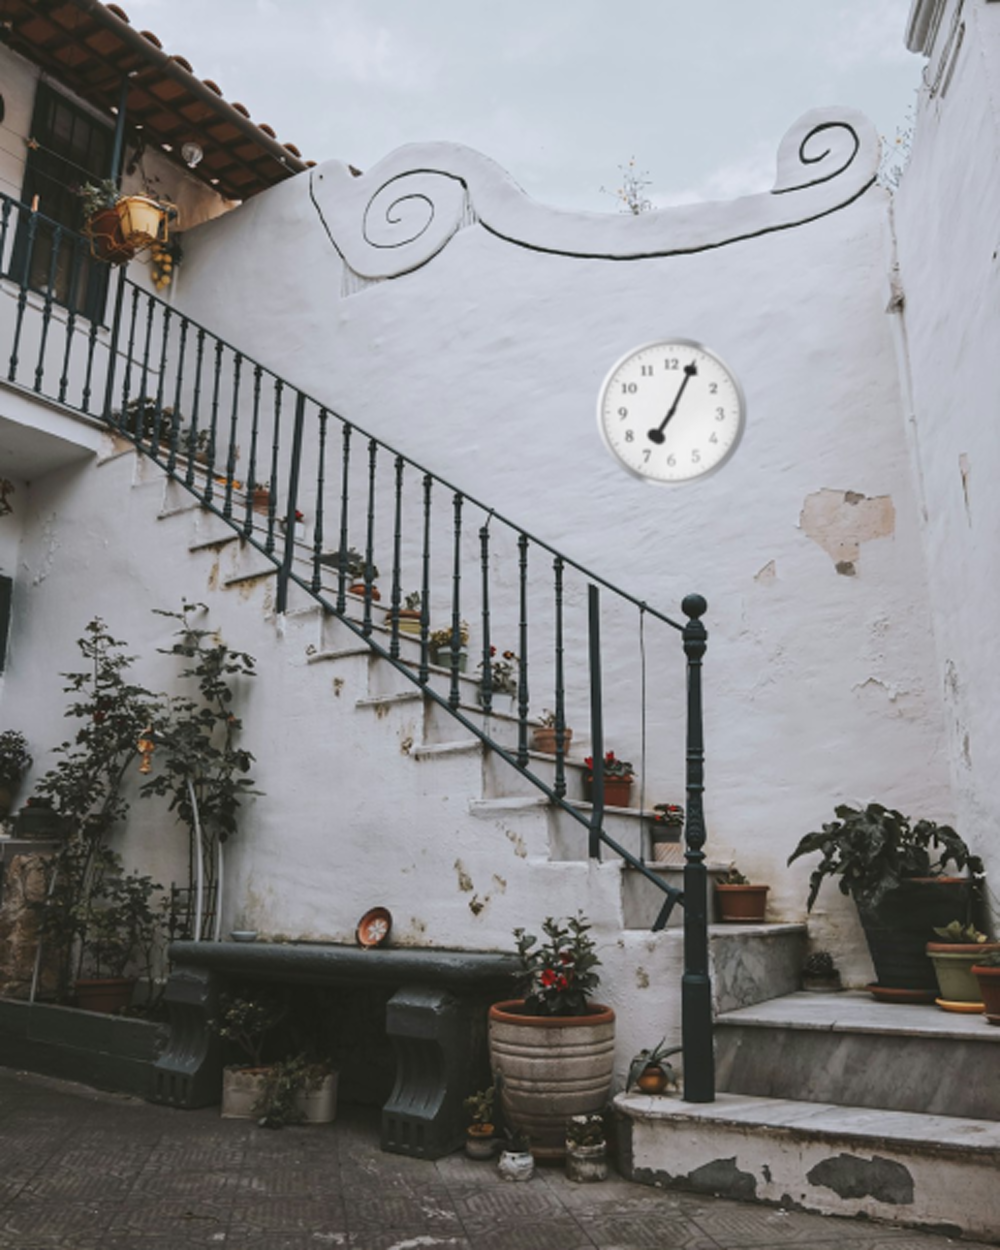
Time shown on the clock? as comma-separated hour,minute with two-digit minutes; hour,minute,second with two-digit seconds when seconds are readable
7,04
